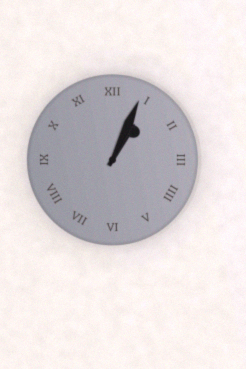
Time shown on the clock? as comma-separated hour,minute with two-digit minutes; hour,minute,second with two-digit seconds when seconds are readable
1,04
